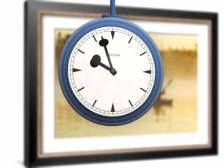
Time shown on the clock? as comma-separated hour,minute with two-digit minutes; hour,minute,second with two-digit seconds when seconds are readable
9,57
